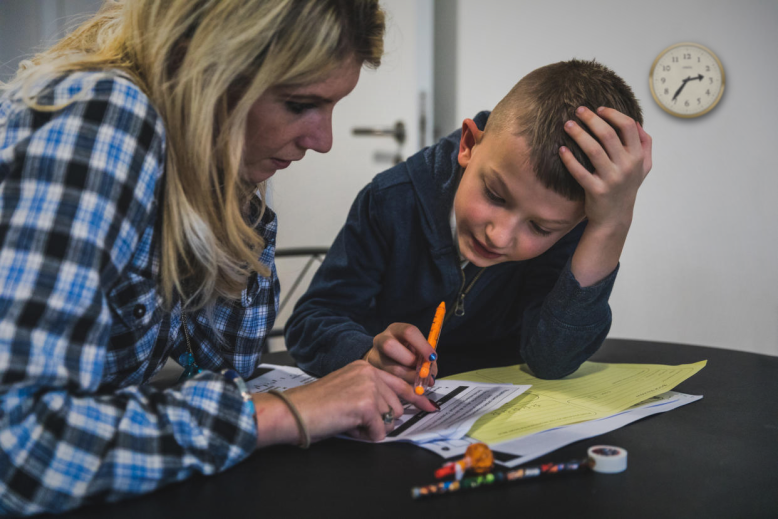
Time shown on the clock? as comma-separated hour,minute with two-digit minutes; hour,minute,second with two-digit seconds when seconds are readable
2,36
